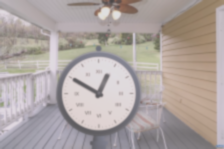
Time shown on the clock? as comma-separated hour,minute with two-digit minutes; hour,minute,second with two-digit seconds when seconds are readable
12,50
